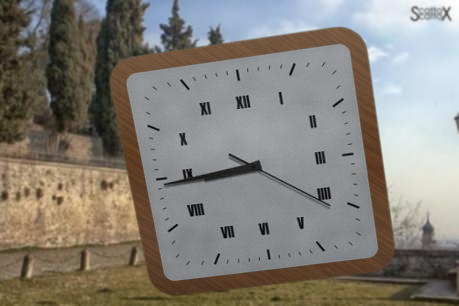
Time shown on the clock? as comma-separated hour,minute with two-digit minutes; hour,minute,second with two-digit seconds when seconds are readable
8,44,21
